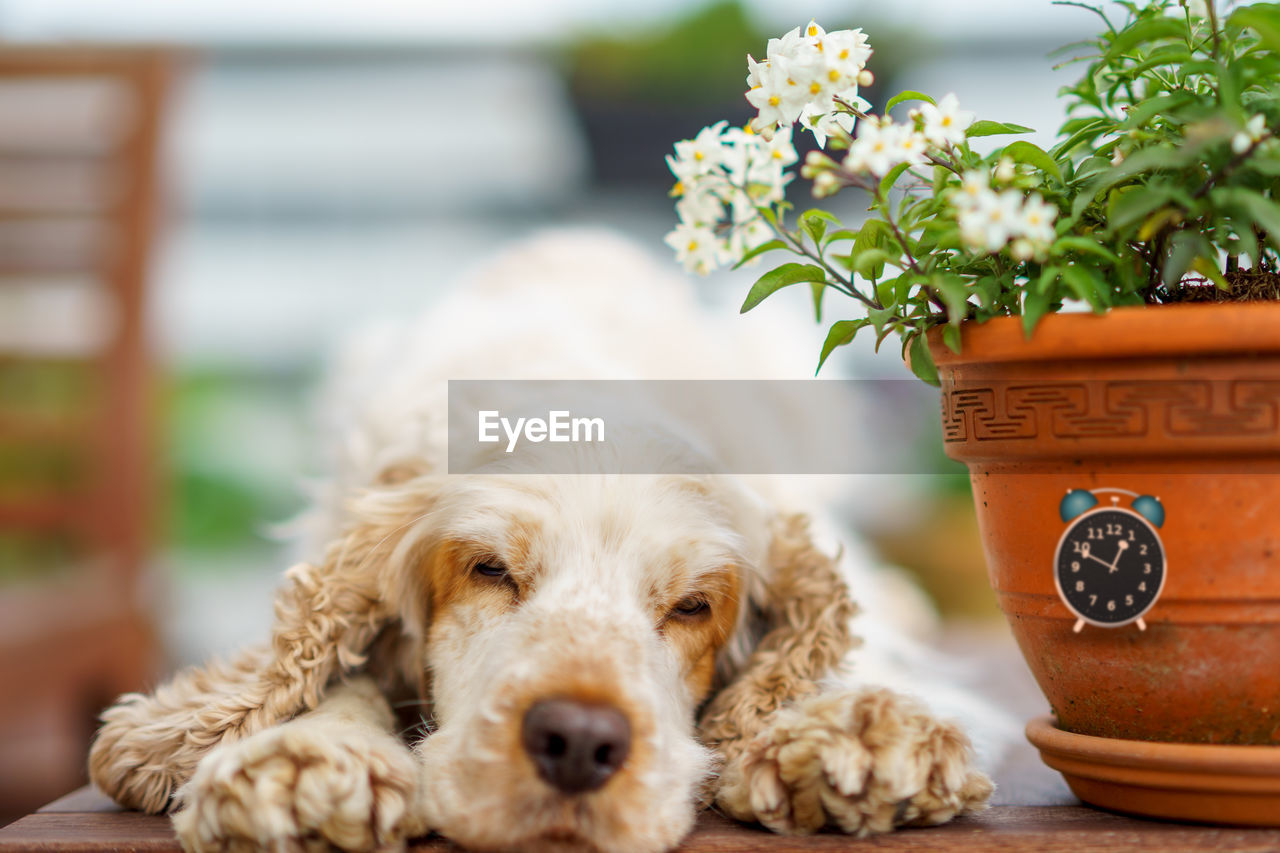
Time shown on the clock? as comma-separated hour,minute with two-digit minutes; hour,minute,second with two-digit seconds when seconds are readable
12,49
